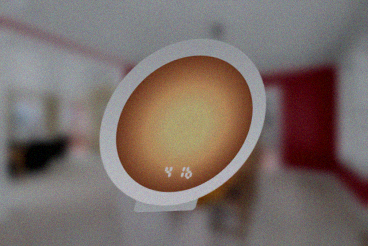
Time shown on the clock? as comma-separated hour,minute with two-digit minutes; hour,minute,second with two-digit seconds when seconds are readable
4,16
